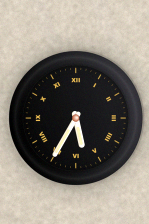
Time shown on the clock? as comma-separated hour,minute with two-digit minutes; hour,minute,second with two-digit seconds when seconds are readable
5,35
